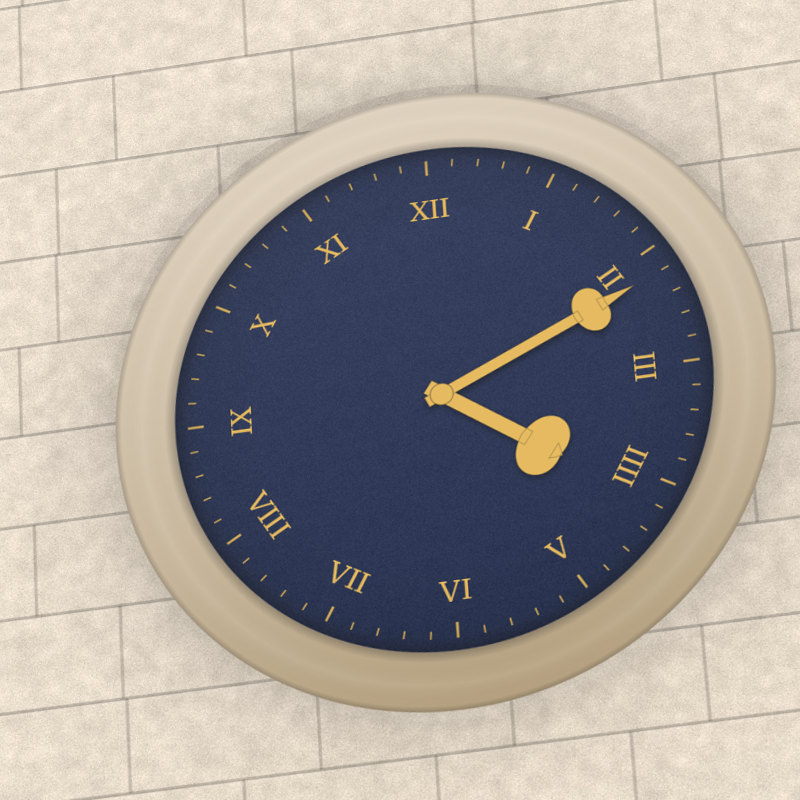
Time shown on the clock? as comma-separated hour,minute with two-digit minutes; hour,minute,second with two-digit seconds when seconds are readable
4,11
